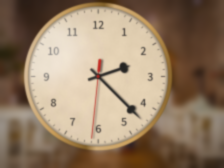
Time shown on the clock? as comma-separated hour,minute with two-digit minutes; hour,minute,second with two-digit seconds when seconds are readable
2,22,31
